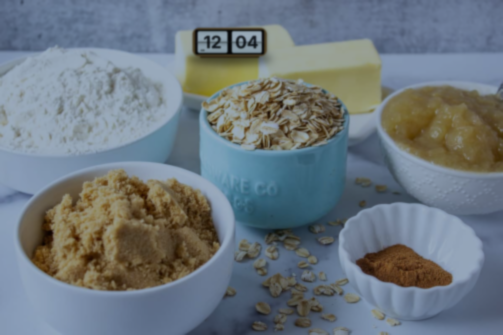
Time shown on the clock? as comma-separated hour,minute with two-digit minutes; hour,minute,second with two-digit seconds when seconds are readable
12,04
